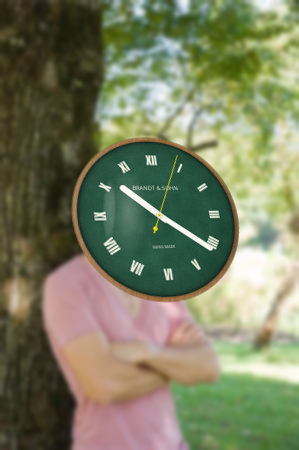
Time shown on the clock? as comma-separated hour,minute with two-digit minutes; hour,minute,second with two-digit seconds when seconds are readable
10,21,04
